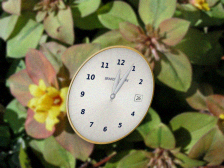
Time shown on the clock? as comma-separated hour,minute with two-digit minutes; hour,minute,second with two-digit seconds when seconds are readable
12,04
